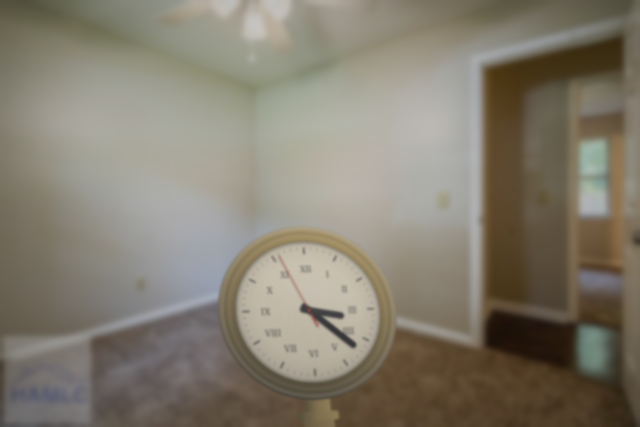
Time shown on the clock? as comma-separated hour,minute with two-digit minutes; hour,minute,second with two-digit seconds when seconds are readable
3,21,56
